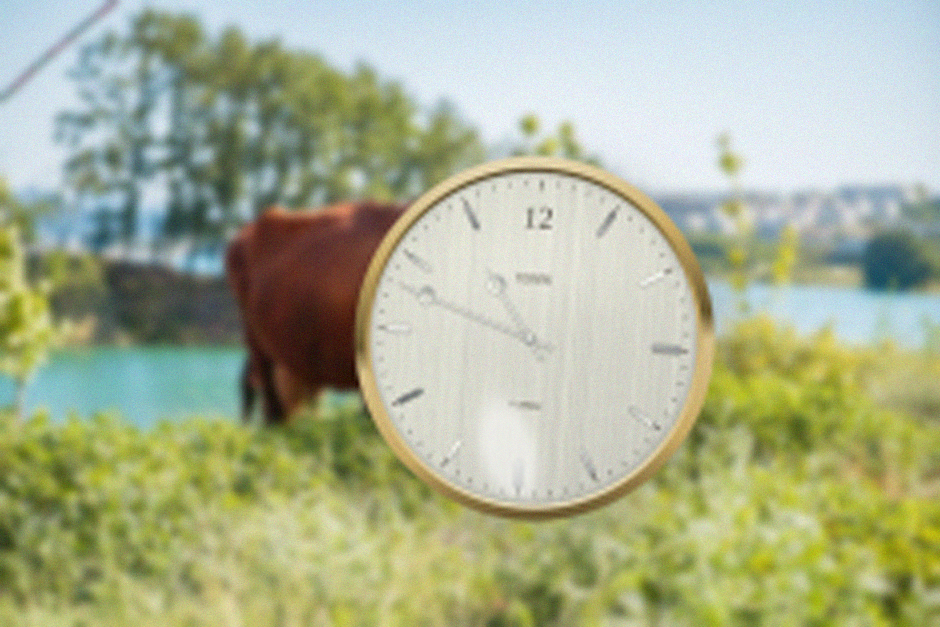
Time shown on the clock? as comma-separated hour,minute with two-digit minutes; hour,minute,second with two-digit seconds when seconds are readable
10,48
